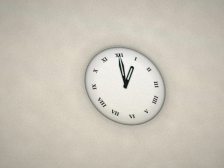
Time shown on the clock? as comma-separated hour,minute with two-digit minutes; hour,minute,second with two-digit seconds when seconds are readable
1,00
